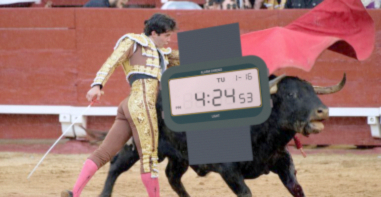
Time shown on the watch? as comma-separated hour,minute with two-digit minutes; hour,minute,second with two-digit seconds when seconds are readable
4,24,53
